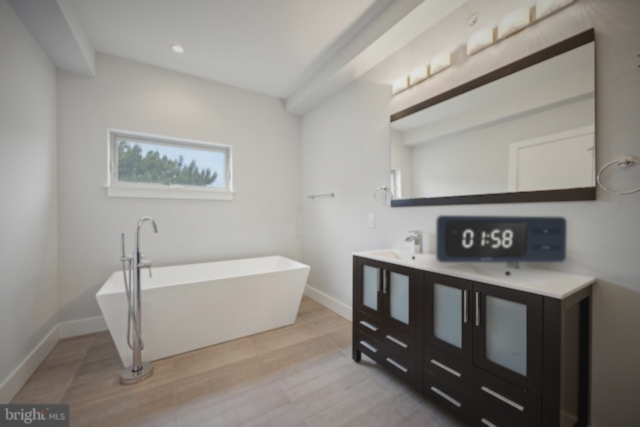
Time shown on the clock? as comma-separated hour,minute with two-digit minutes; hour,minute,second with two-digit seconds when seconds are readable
1,58
